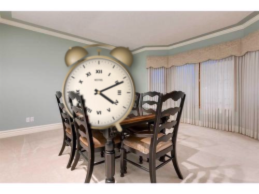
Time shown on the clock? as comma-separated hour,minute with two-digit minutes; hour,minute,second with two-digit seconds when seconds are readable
4,11
